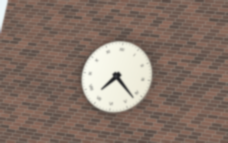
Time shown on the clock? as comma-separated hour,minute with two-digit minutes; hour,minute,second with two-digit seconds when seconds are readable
7,22
